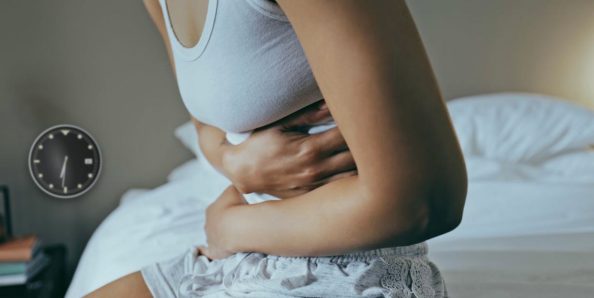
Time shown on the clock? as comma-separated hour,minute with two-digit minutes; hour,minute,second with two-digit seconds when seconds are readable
6,31
